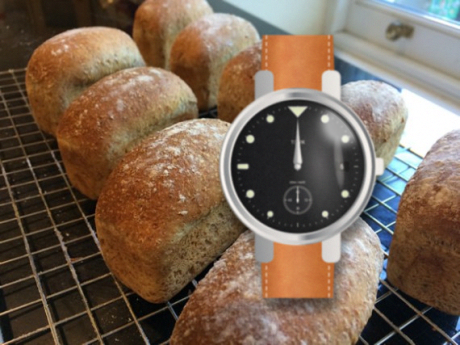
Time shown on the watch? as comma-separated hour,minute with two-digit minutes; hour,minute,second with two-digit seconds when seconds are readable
12,00
